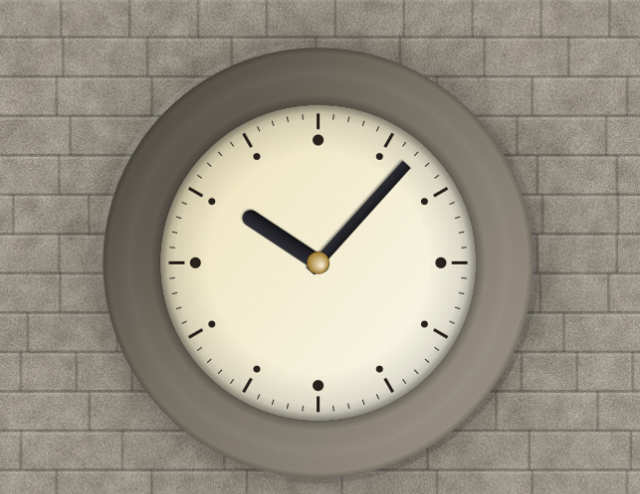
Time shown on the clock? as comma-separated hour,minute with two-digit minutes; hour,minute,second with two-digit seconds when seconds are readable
10,07
